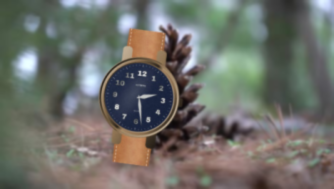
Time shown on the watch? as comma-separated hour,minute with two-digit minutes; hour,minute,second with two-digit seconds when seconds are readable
2,28
